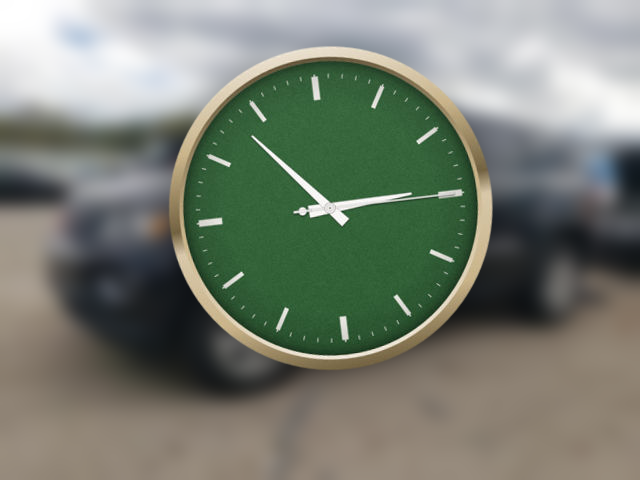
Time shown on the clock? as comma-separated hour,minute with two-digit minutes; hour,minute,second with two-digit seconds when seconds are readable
2,53,15
